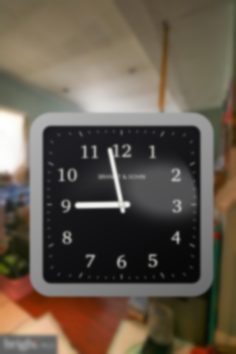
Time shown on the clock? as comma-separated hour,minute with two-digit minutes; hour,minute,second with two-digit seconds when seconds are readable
8,58
